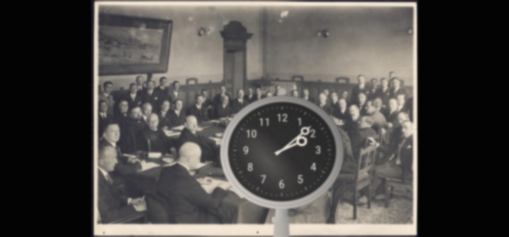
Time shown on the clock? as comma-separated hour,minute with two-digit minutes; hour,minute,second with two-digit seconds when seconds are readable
2,08
